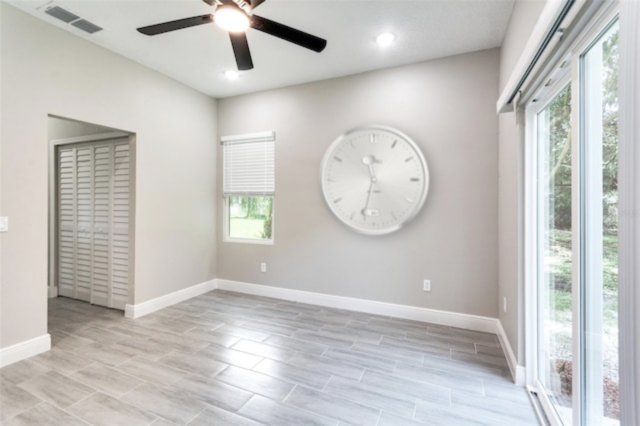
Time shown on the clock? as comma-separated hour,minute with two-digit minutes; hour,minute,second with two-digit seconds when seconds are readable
11,32
